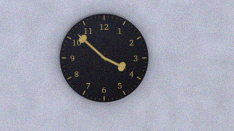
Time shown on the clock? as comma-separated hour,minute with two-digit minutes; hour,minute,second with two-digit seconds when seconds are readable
3,52
